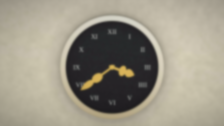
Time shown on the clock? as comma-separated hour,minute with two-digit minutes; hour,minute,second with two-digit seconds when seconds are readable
3,39
